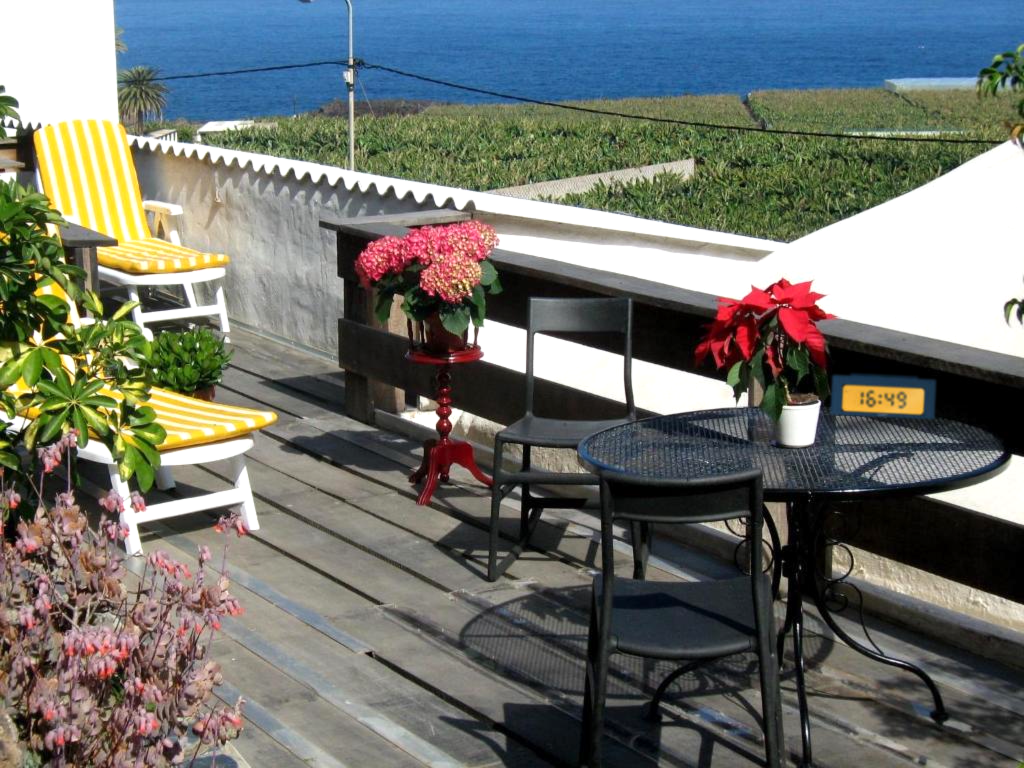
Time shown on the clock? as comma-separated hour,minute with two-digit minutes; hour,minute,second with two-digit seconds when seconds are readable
16,49
